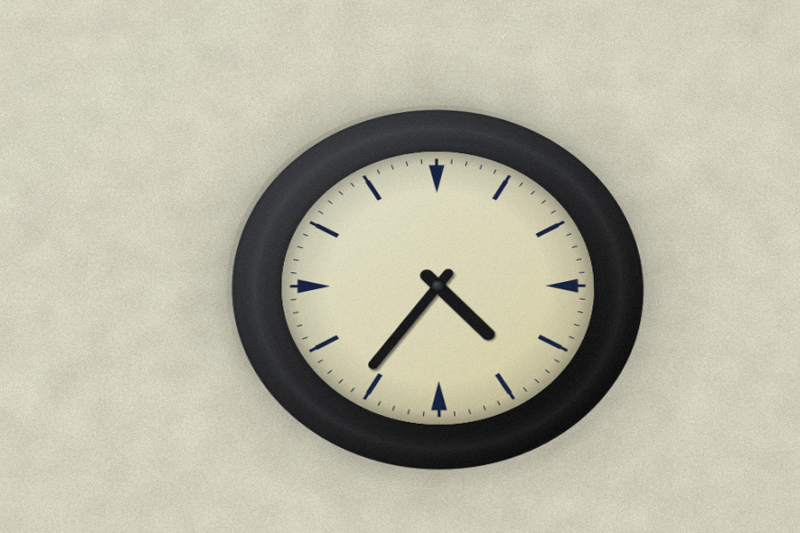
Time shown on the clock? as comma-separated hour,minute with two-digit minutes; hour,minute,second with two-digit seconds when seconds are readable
4,36
